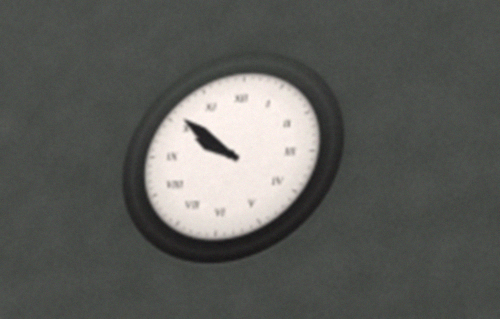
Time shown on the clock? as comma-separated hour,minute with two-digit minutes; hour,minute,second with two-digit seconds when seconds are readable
9,51
